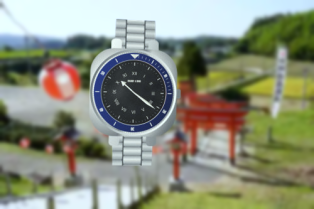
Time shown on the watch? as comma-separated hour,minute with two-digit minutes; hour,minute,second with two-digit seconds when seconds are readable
10,21
